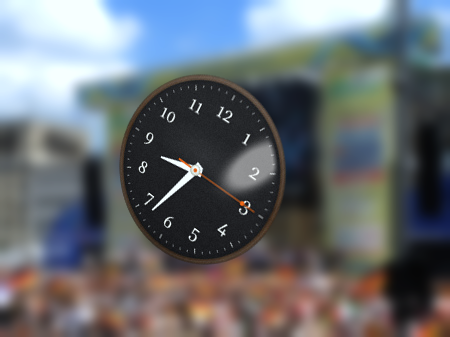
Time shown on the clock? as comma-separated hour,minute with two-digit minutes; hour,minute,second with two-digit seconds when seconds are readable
8,33,15
